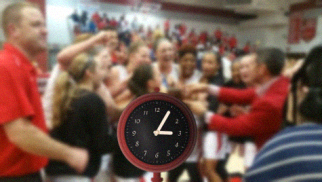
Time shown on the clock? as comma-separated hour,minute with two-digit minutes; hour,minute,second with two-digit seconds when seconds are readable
3,05
